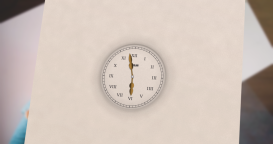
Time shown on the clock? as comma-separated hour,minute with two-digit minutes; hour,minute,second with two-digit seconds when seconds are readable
5,58
